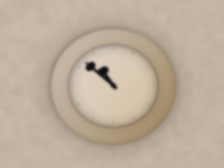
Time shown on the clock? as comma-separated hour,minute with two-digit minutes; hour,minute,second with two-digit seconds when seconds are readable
10,52
